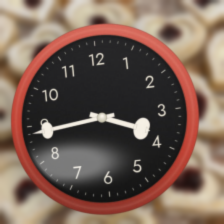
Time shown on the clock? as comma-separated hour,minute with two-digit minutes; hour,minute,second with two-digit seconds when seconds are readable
3,44
